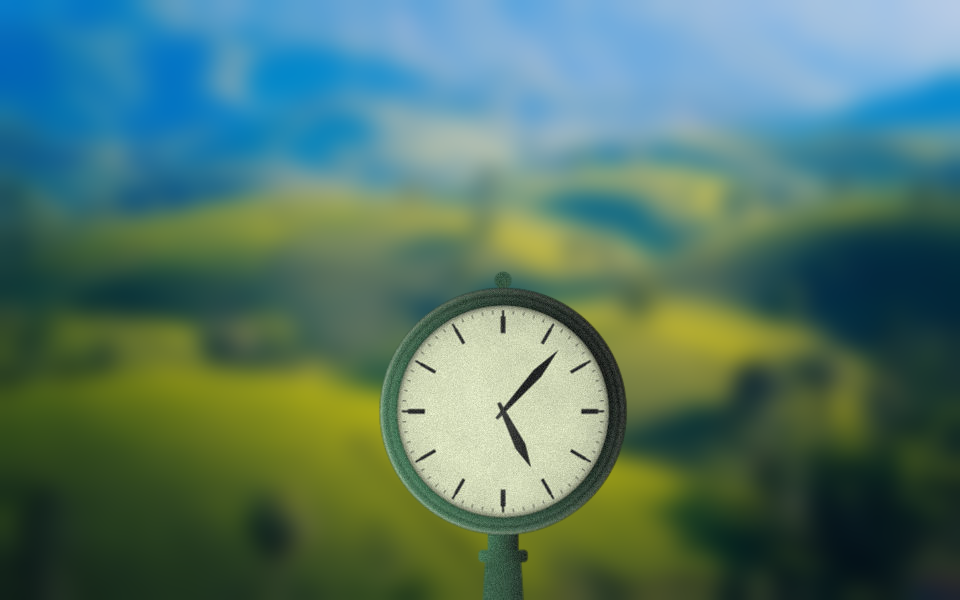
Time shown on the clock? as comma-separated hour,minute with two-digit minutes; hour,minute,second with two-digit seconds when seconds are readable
5,07
